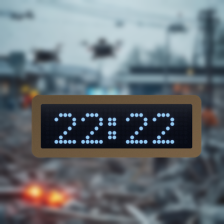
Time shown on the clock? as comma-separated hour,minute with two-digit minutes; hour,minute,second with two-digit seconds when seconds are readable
22,22
